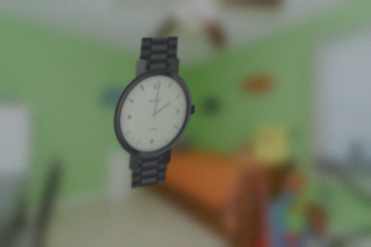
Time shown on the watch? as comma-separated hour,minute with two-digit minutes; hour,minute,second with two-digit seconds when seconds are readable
2,01
